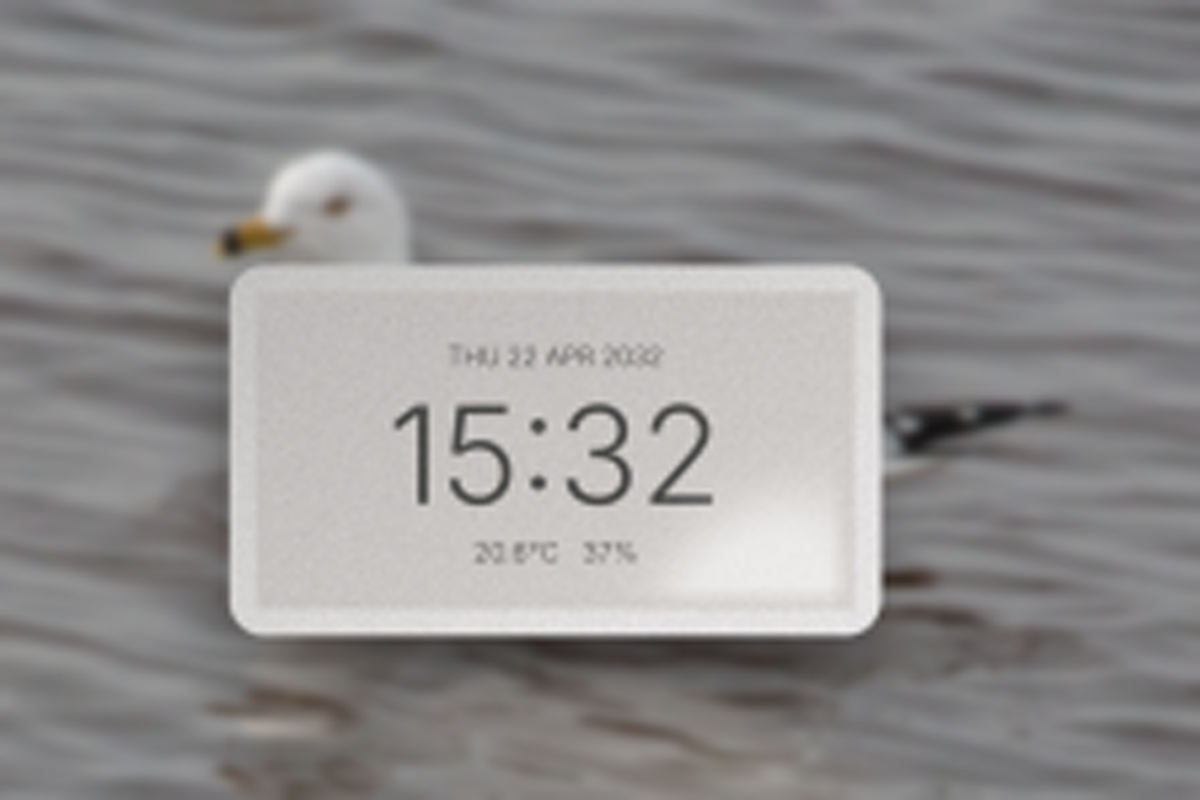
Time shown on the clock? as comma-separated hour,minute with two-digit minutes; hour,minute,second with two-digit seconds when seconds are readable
15,32
